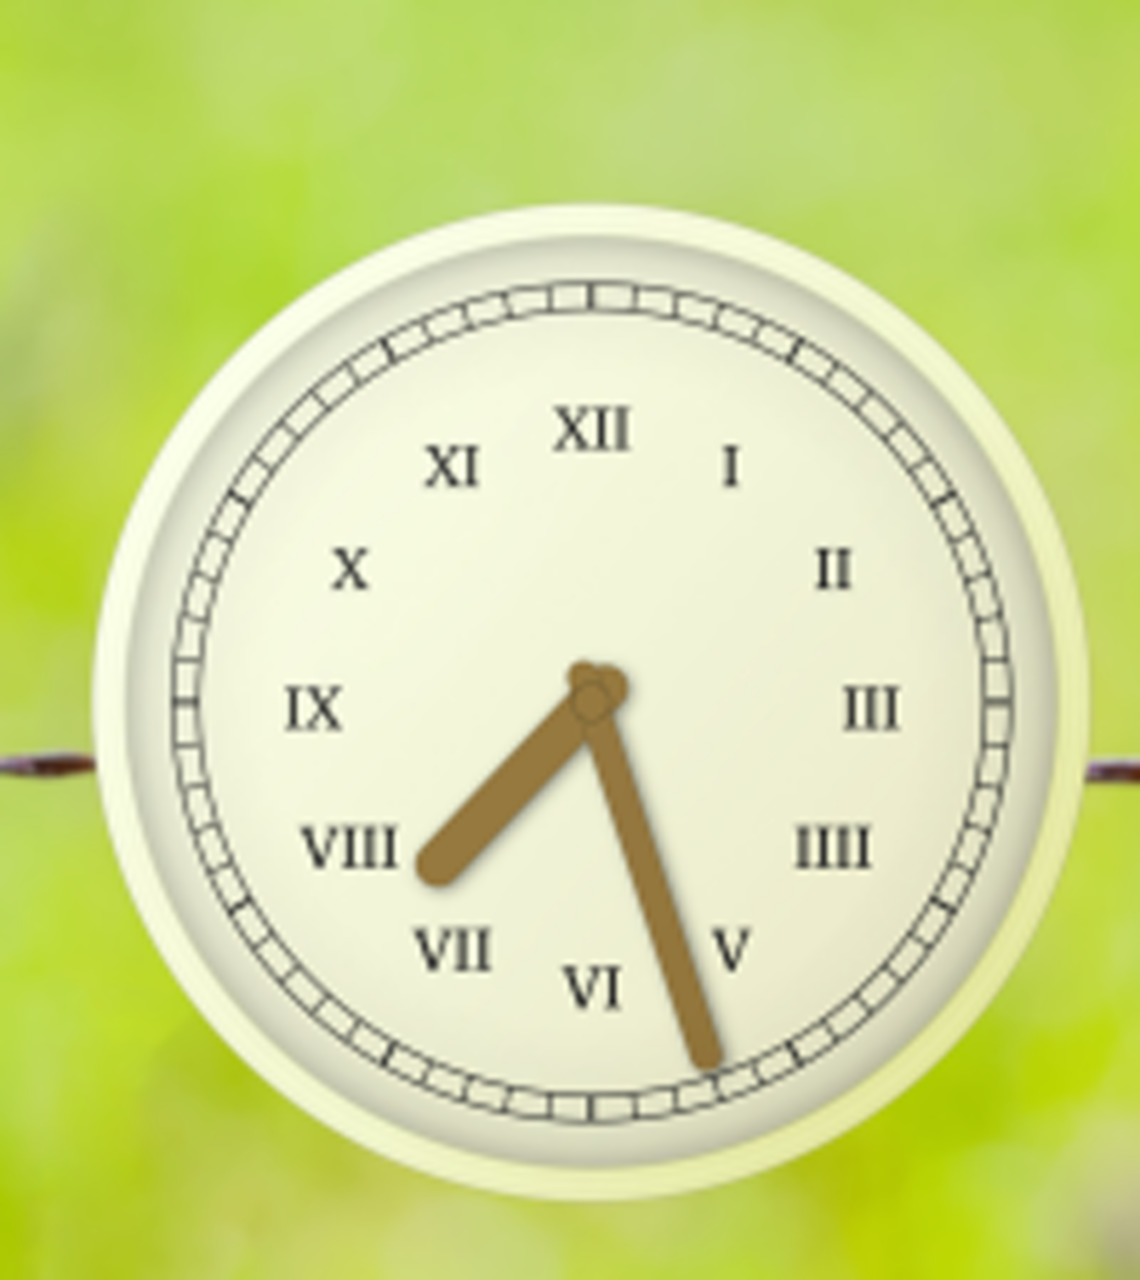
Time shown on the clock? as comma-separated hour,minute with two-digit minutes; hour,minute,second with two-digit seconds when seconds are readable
7,27
